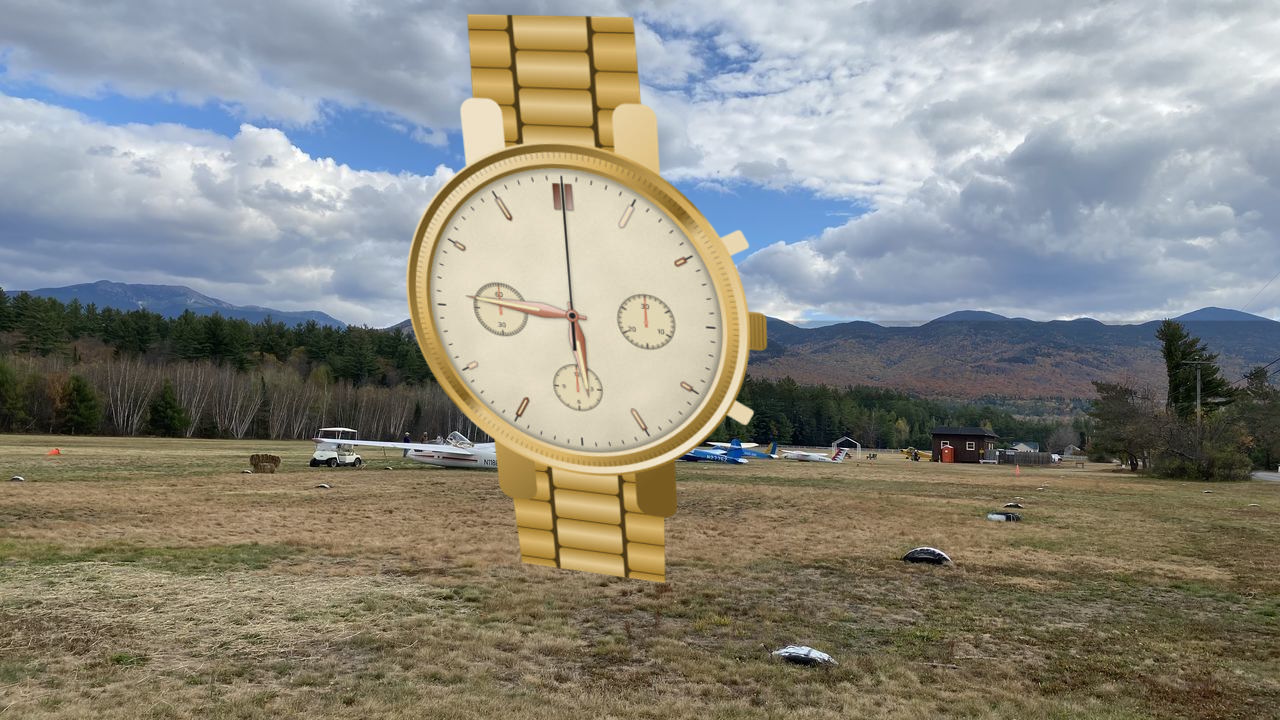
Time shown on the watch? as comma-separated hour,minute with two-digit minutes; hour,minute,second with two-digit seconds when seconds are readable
5,46
